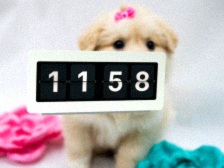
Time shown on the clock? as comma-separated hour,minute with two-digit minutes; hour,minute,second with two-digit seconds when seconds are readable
11,58
